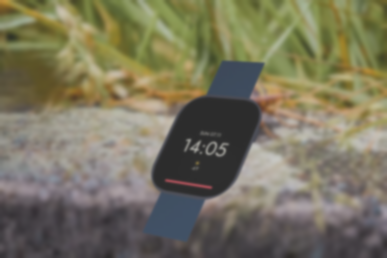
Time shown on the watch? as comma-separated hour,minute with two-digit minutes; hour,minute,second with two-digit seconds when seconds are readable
14,05
